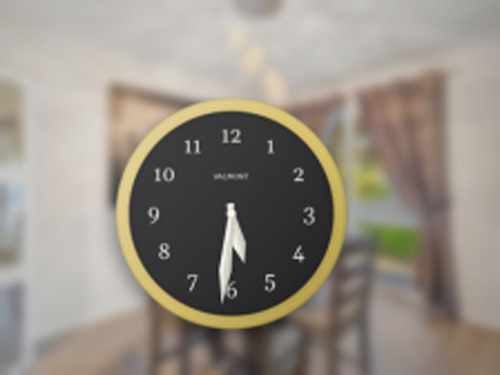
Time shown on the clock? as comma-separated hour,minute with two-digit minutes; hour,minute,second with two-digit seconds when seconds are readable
5,31
